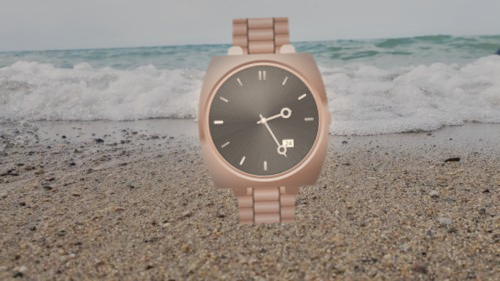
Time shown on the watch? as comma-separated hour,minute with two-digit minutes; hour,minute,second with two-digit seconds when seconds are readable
2,25
